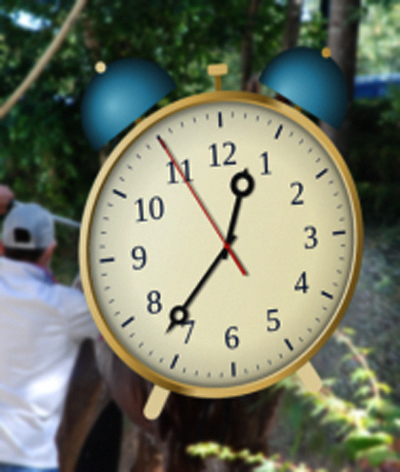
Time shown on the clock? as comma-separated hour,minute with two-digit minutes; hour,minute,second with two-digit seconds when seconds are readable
12,36,55
